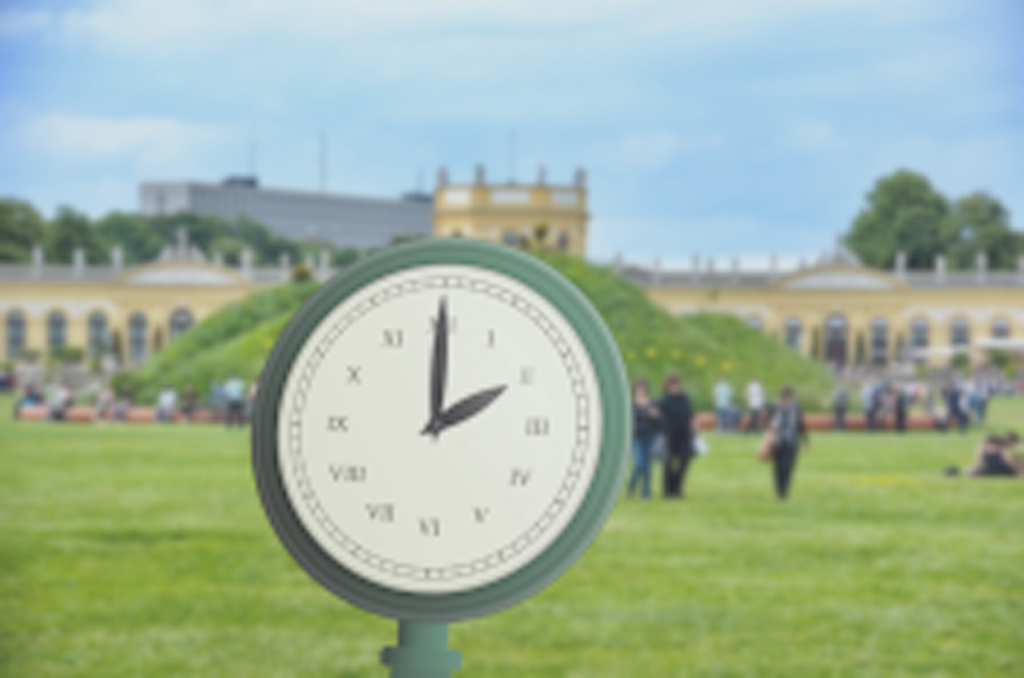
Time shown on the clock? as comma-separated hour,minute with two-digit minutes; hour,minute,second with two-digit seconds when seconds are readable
2,00
